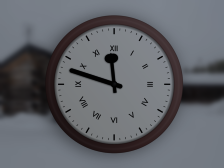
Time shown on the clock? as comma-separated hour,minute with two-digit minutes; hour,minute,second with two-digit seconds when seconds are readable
11,48
